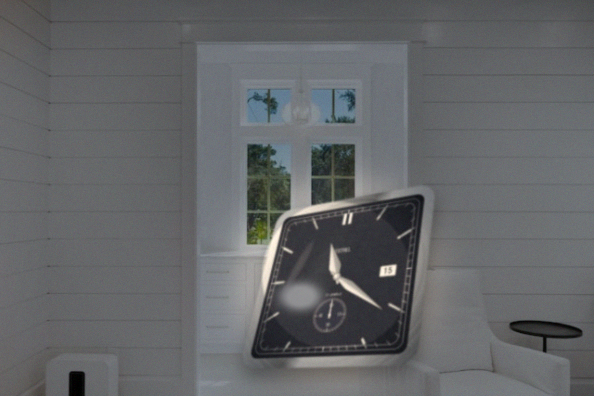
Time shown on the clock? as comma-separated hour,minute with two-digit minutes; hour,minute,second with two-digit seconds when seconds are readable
11,21
